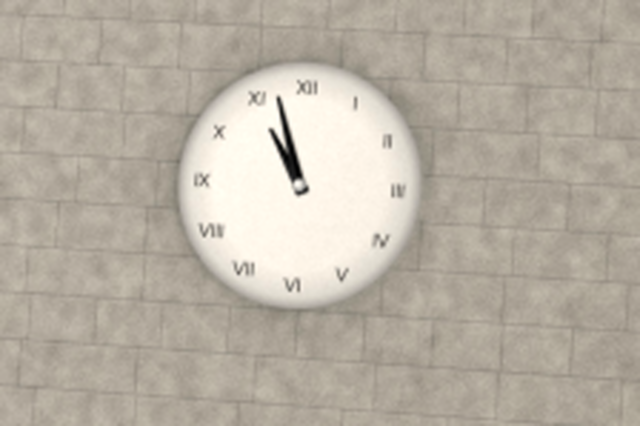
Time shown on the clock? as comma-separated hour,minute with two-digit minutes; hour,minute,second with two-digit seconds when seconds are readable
10,57
